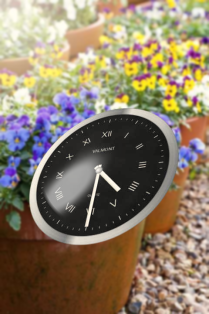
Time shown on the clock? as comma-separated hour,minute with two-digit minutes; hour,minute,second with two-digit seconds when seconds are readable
4,30
